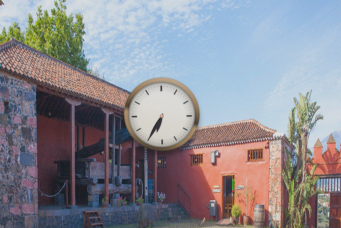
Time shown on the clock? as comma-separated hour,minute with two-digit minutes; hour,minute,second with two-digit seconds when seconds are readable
6,35
